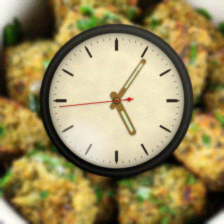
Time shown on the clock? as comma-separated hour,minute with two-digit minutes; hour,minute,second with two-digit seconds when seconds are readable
5,05,44
